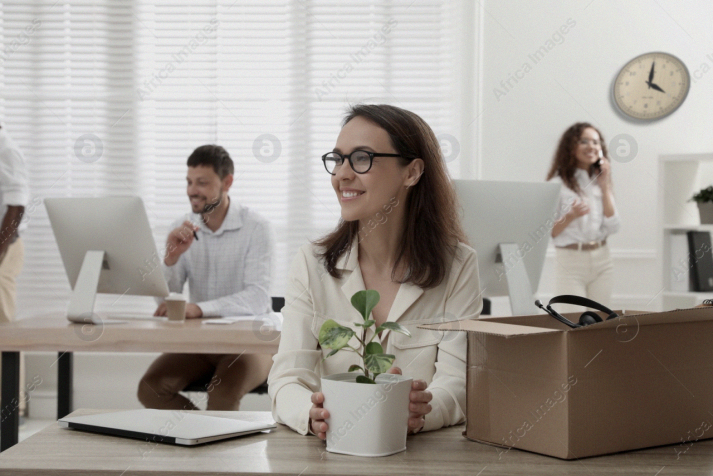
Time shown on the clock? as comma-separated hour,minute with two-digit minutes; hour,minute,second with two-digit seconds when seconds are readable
4,00
